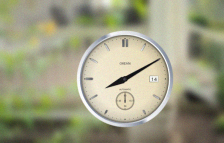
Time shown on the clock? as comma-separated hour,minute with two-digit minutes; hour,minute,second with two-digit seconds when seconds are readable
8,10
